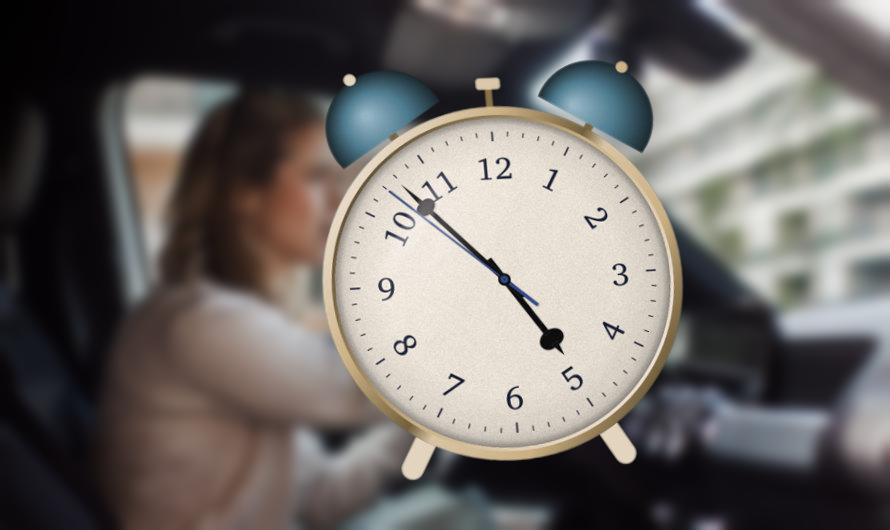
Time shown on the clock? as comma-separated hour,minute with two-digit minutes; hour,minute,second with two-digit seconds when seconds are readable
4,52,52
